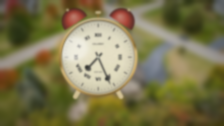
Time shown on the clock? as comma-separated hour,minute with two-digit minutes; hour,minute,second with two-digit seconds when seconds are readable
7,26
